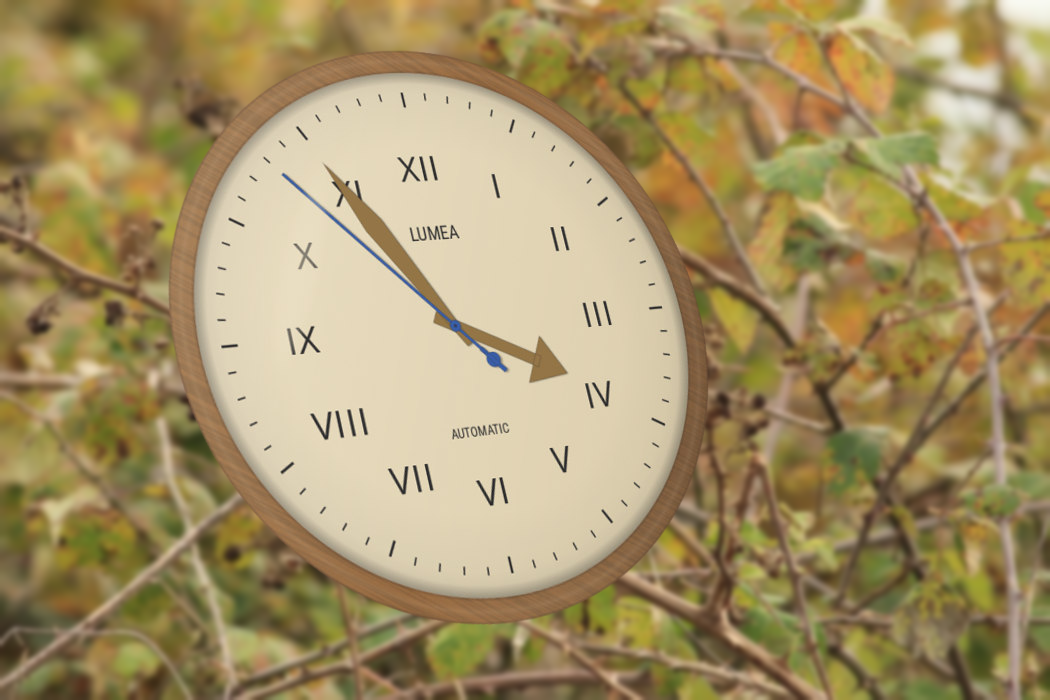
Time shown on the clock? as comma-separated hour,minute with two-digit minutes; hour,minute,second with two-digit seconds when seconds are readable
3,54,53
